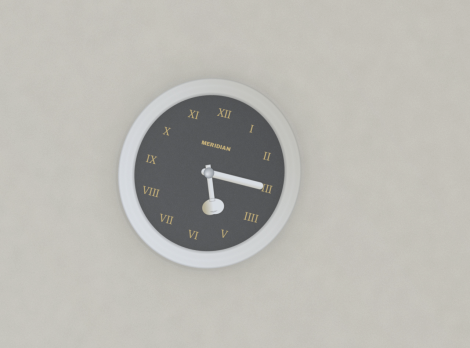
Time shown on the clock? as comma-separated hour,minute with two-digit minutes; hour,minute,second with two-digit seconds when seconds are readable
5,15
